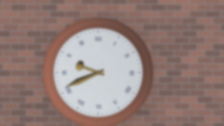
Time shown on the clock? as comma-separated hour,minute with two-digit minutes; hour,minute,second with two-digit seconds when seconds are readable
9,41
